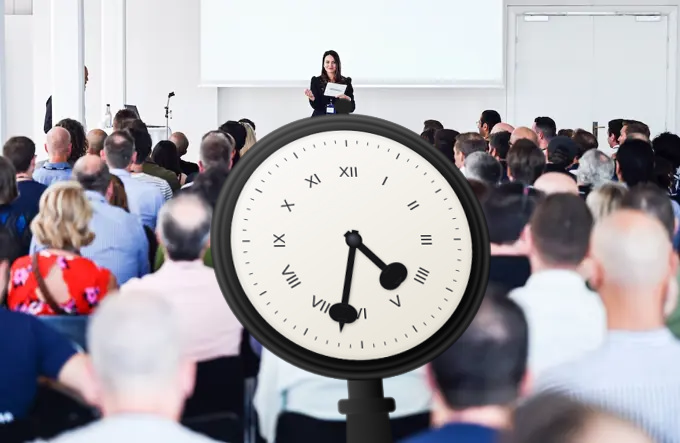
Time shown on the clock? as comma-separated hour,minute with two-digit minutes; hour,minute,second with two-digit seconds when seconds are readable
4,32
